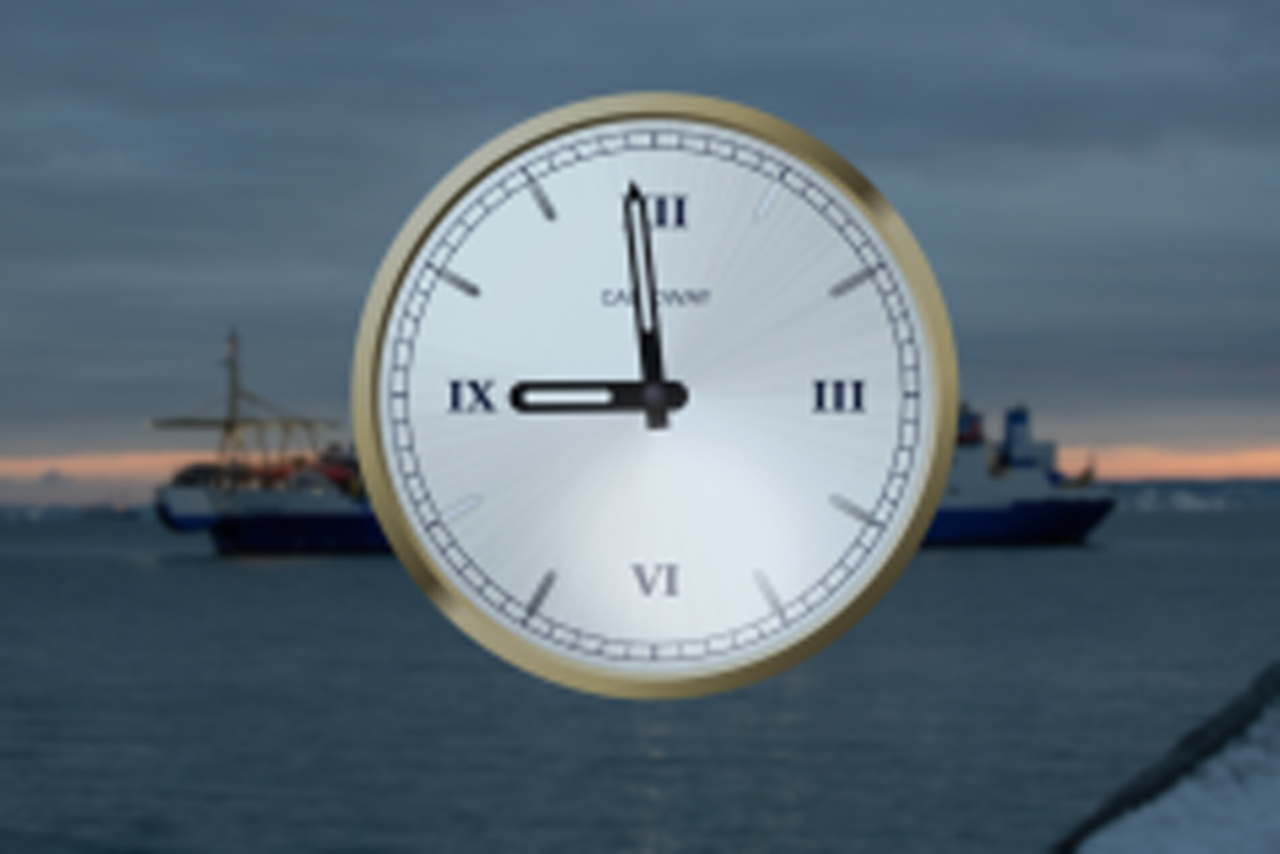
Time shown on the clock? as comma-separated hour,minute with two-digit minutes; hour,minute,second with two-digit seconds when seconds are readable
8,59
